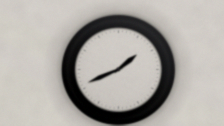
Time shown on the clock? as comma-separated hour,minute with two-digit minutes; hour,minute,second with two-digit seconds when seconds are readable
1,41
